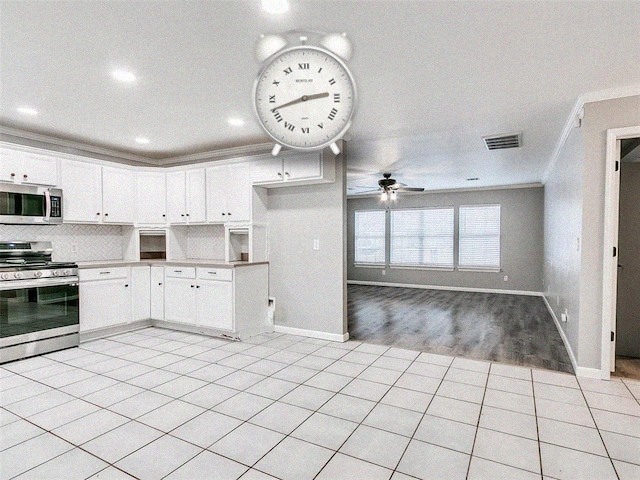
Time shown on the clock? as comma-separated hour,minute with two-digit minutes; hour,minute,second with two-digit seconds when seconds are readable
2,42
